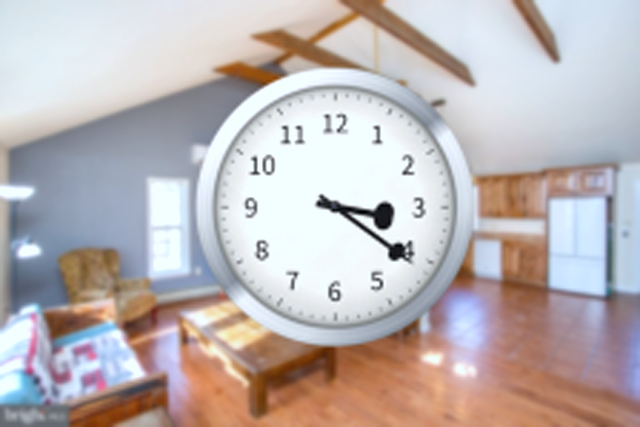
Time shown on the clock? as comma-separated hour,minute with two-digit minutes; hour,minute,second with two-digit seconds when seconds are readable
3,21
